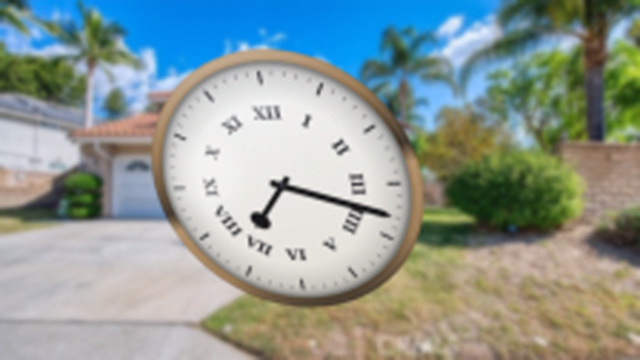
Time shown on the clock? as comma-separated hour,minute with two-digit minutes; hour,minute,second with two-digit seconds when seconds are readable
7,18
